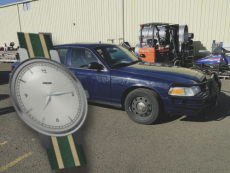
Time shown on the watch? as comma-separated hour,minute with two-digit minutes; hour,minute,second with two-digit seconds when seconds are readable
7,14
